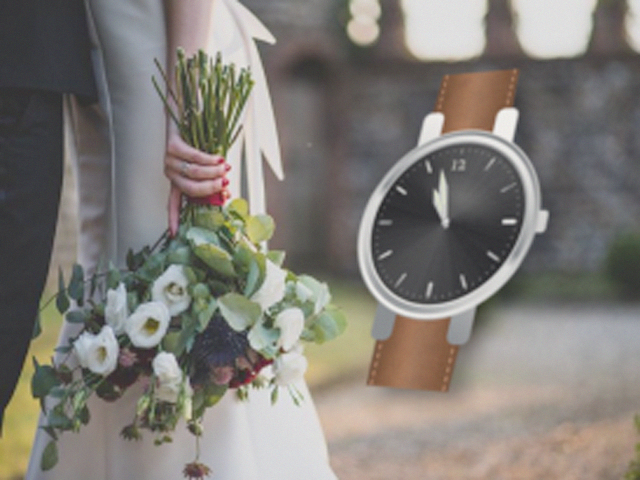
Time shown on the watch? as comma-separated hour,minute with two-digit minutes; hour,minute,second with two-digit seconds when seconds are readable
10,57
